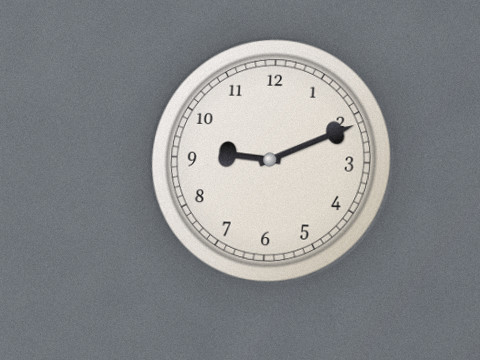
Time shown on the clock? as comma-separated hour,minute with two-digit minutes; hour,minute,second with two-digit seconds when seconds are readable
9,11
